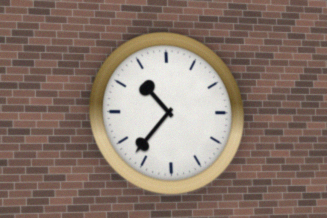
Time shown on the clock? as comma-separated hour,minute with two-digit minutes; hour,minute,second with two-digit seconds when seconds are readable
10,37
